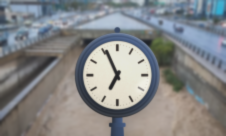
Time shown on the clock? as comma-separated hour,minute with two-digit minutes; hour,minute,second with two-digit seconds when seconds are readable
6,56
